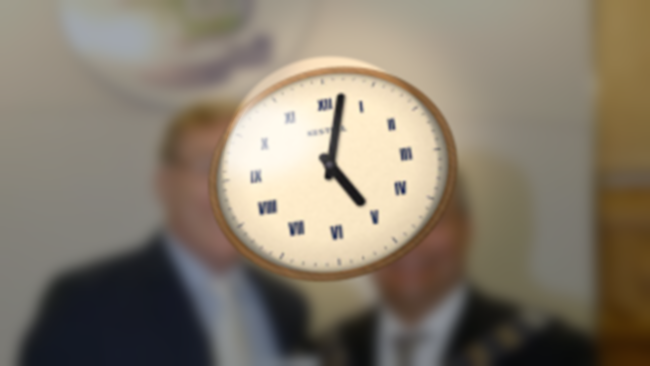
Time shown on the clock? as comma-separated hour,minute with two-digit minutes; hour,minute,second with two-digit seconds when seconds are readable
5,02
